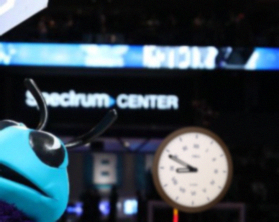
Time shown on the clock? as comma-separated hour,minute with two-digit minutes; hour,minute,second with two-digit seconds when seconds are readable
8,49
